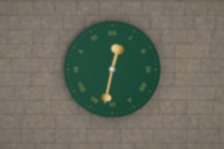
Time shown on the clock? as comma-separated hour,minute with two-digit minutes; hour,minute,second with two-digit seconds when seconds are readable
12,32
